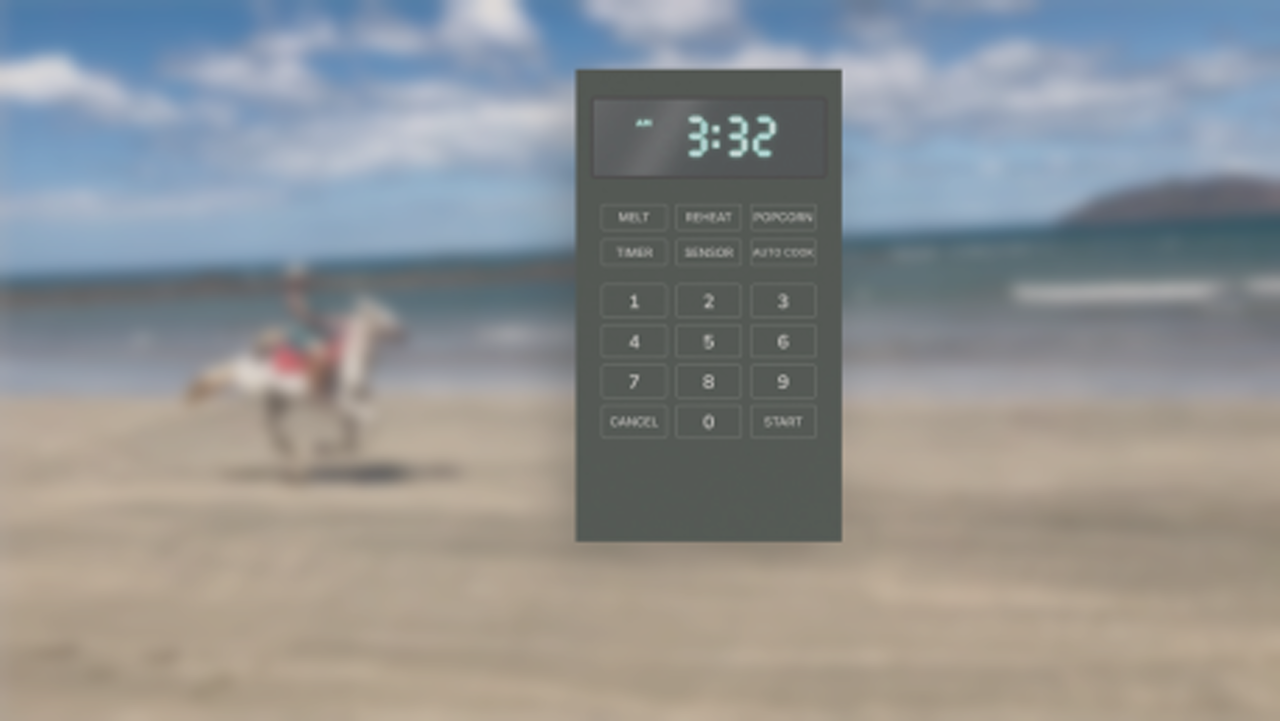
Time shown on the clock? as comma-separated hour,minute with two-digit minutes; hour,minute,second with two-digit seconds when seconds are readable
3,32
